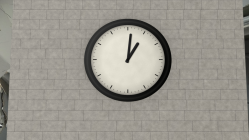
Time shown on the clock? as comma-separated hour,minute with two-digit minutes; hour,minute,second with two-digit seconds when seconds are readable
1,01
